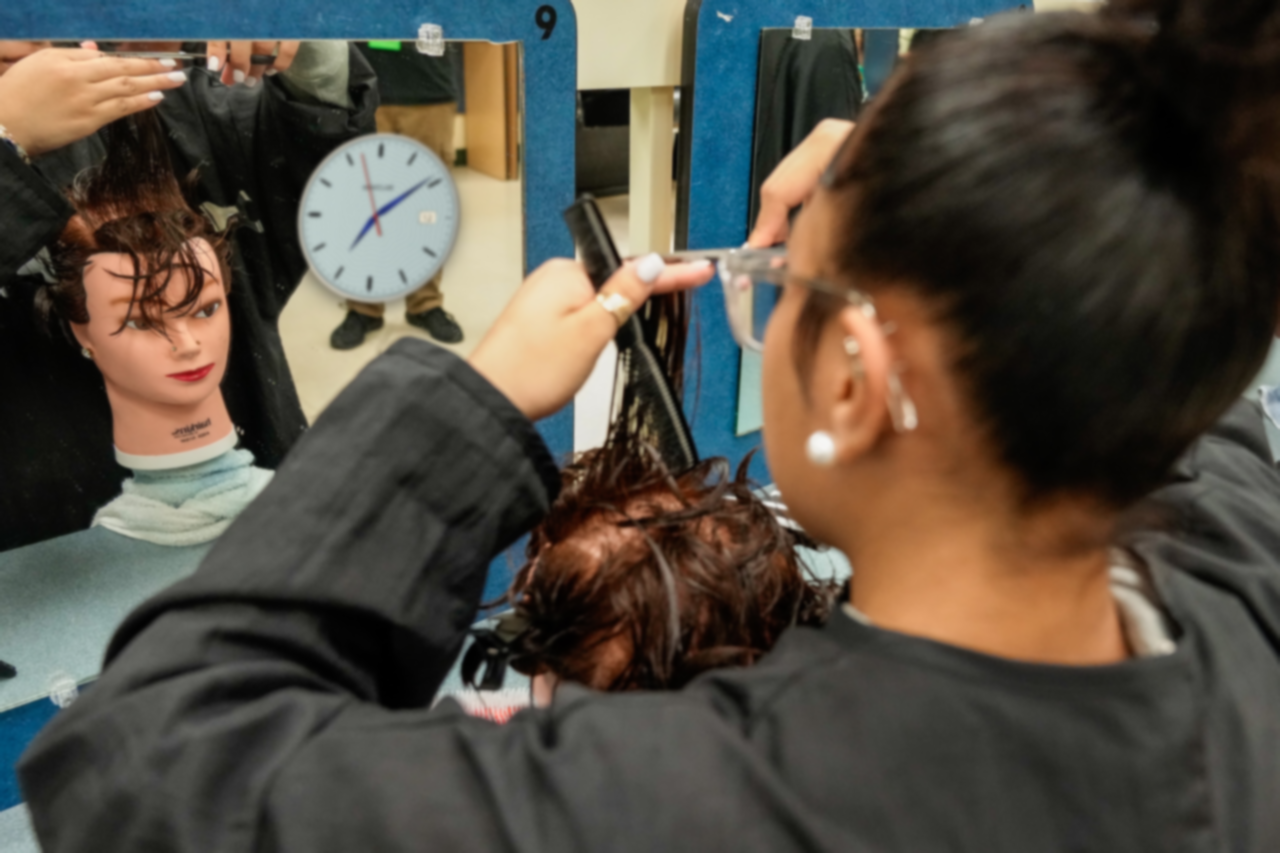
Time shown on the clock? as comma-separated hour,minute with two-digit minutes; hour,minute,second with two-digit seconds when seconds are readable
7,08,57
